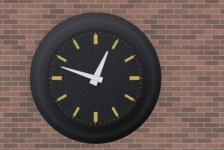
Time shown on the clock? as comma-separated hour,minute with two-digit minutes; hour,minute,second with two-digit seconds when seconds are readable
12,48
